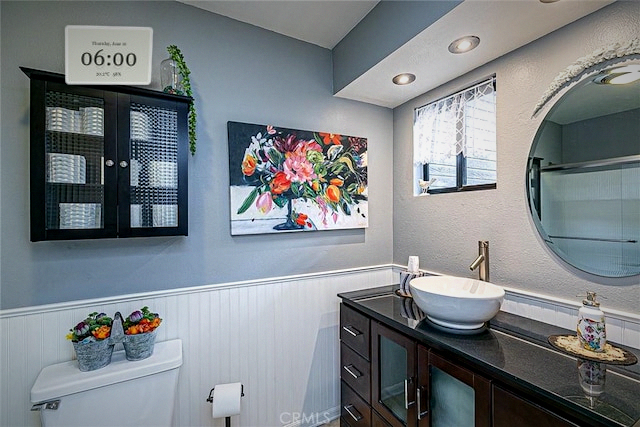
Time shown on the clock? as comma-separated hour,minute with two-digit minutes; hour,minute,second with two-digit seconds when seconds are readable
6,00
